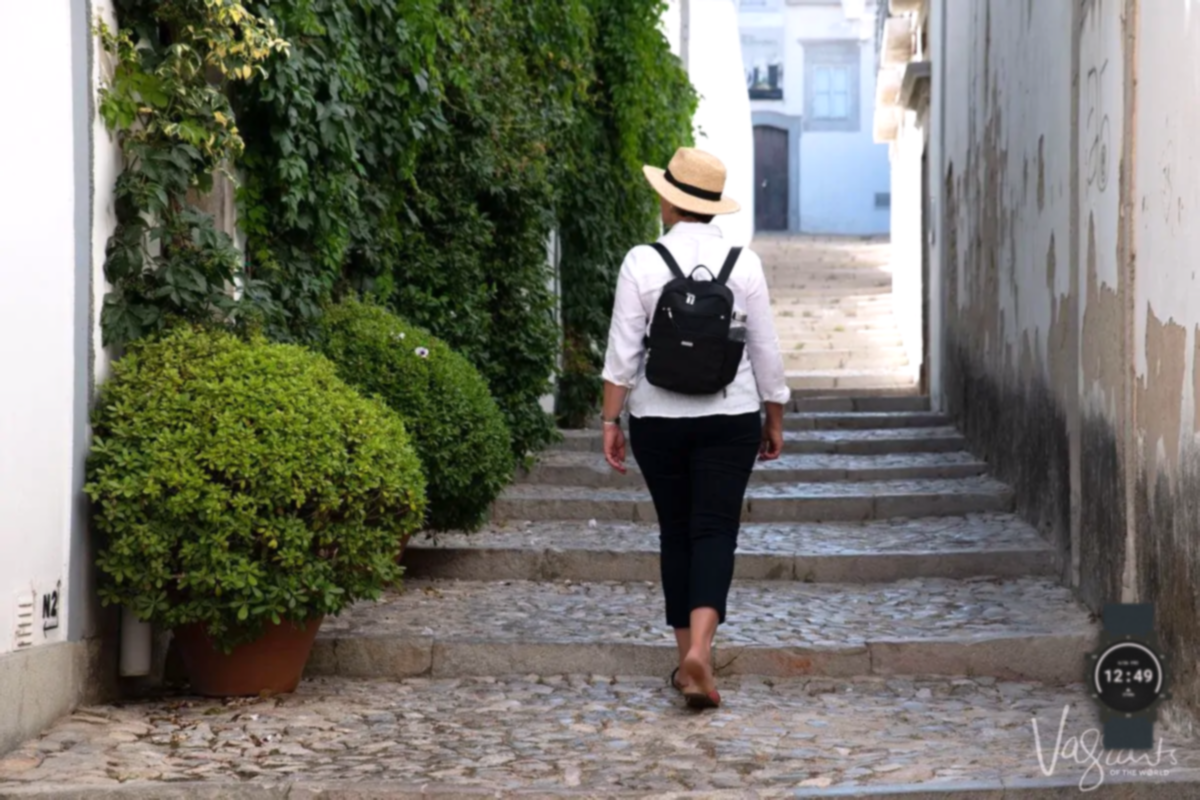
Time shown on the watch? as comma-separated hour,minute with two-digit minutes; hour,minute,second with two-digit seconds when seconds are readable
12,49
